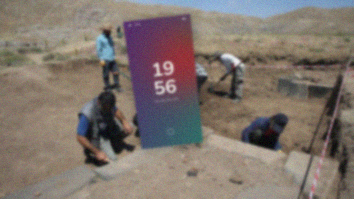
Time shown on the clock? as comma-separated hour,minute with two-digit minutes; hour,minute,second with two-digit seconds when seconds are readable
19,56
